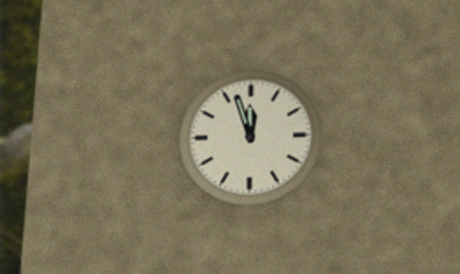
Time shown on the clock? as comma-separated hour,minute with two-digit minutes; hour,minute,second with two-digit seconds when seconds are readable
11,57
